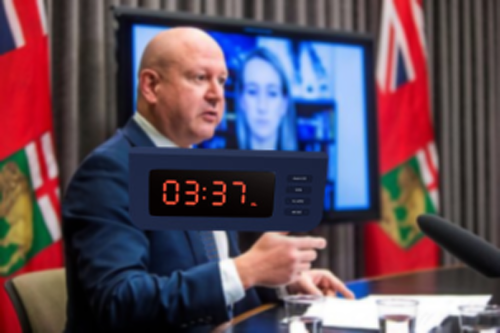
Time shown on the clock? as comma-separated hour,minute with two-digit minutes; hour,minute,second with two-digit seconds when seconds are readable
3,37
